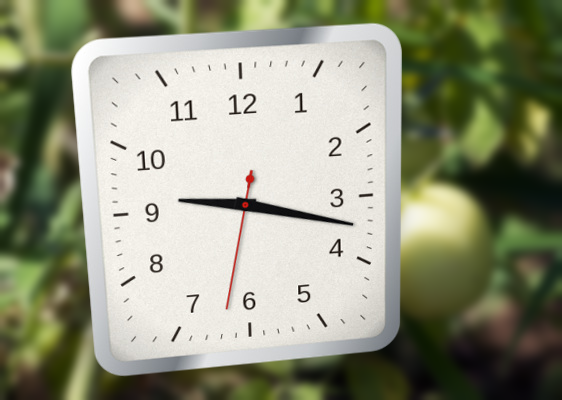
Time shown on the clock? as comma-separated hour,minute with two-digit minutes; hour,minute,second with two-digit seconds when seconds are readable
9,17,32
